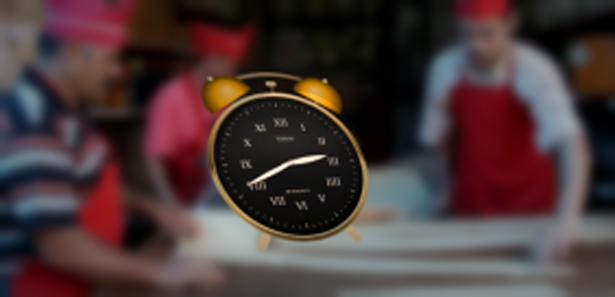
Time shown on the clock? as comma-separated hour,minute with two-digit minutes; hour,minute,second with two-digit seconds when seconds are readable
2,41
